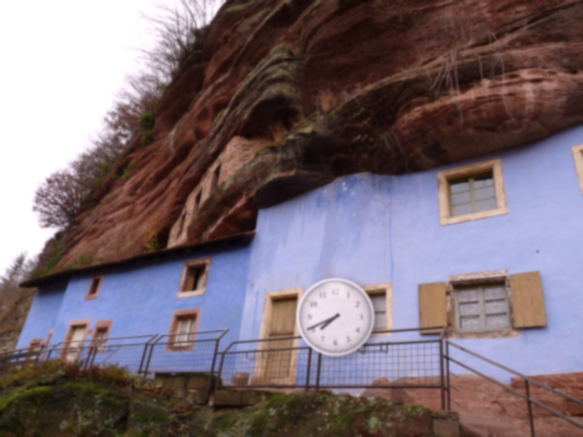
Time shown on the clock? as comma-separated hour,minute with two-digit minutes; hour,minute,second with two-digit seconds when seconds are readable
7,41
